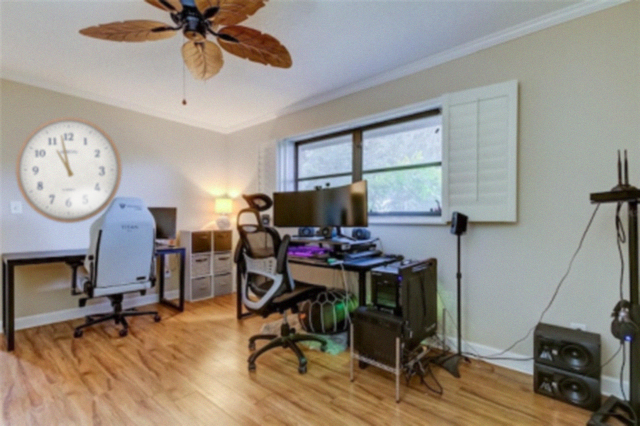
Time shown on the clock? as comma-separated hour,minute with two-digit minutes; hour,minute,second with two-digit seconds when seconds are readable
10,58
